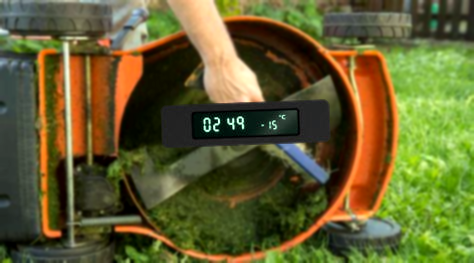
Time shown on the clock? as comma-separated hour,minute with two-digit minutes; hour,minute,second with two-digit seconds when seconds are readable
2,49
